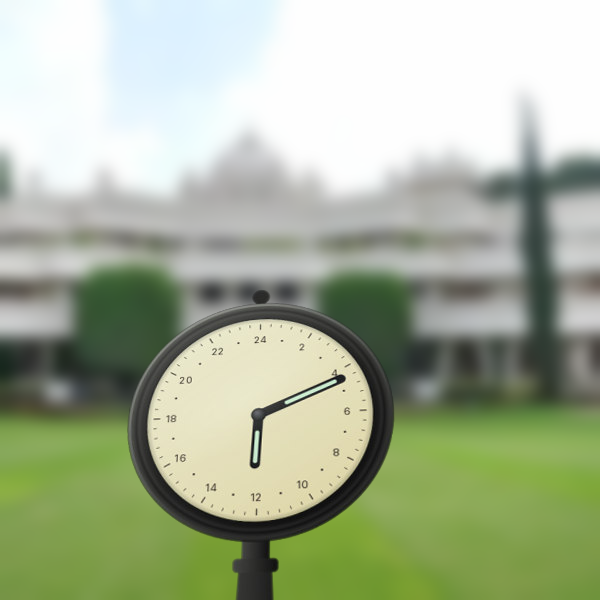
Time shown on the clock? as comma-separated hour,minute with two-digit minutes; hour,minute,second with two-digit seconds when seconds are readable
12,11
